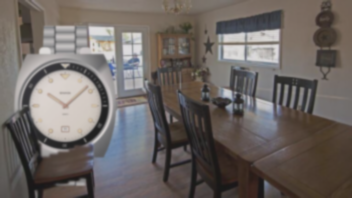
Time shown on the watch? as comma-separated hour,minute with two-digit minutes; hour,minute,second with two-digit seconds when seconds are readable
10,08
